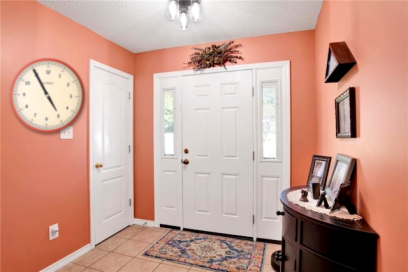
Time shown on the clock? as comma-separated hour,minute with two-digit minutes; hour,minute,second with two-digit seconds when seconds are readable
4,55
